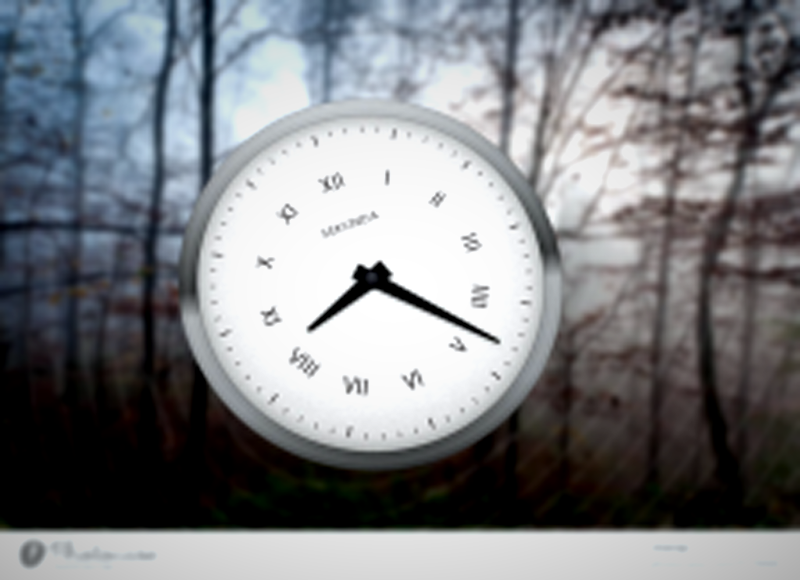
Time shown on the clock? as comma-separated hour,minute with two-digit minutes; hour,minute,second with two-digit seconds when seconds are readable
8,23
